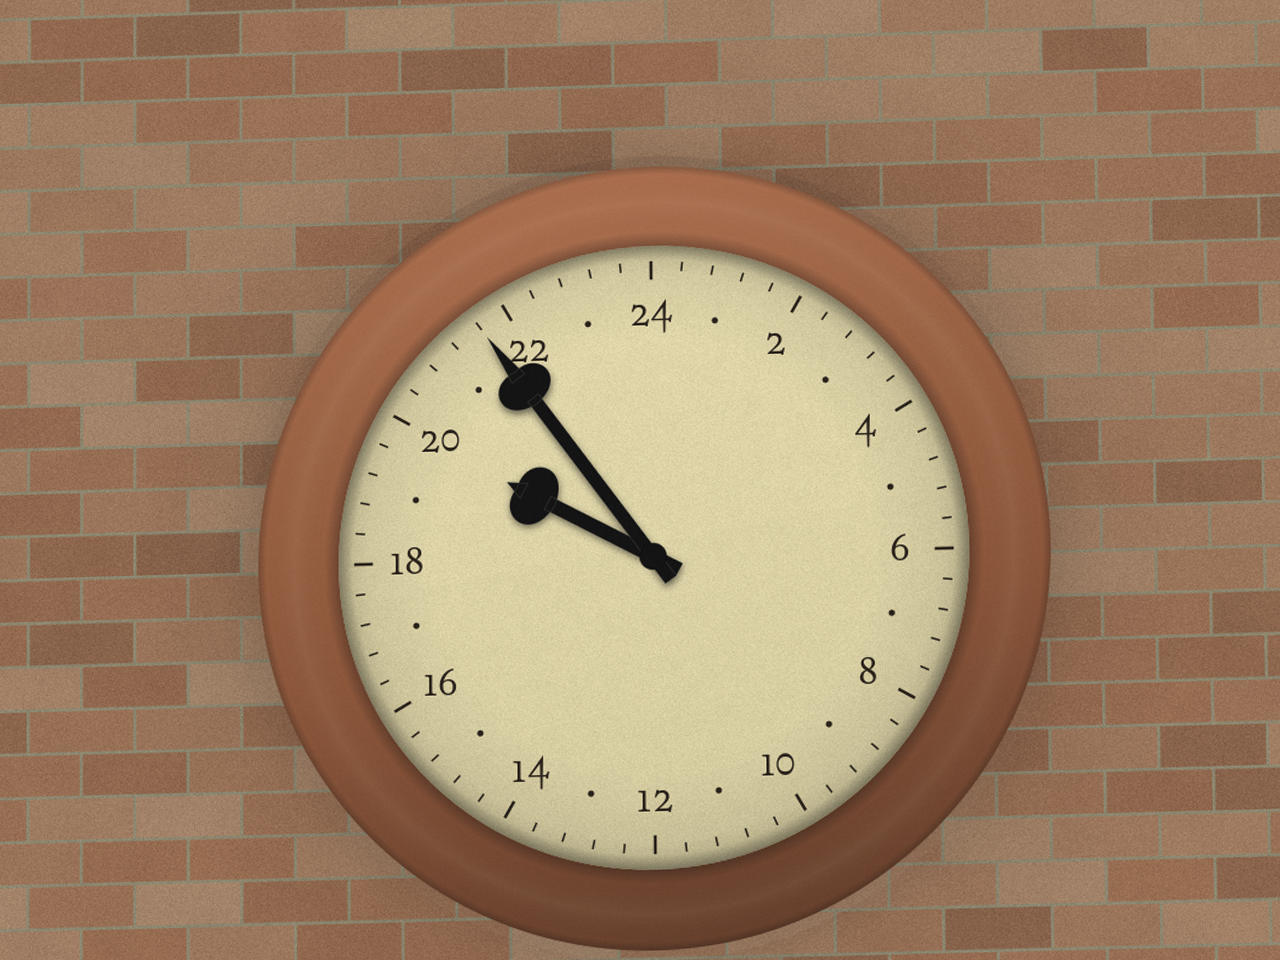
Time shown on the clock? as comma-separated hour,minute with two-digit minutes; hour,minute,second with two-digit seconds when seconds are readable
19,54
